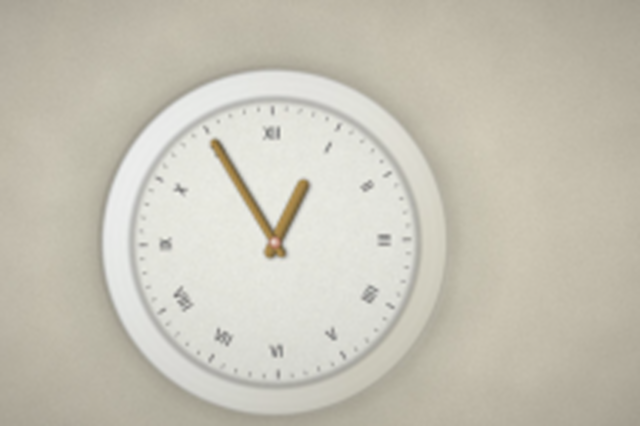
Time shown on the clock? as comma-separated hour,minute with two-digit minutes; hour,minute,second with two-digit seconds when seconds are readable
12,55
